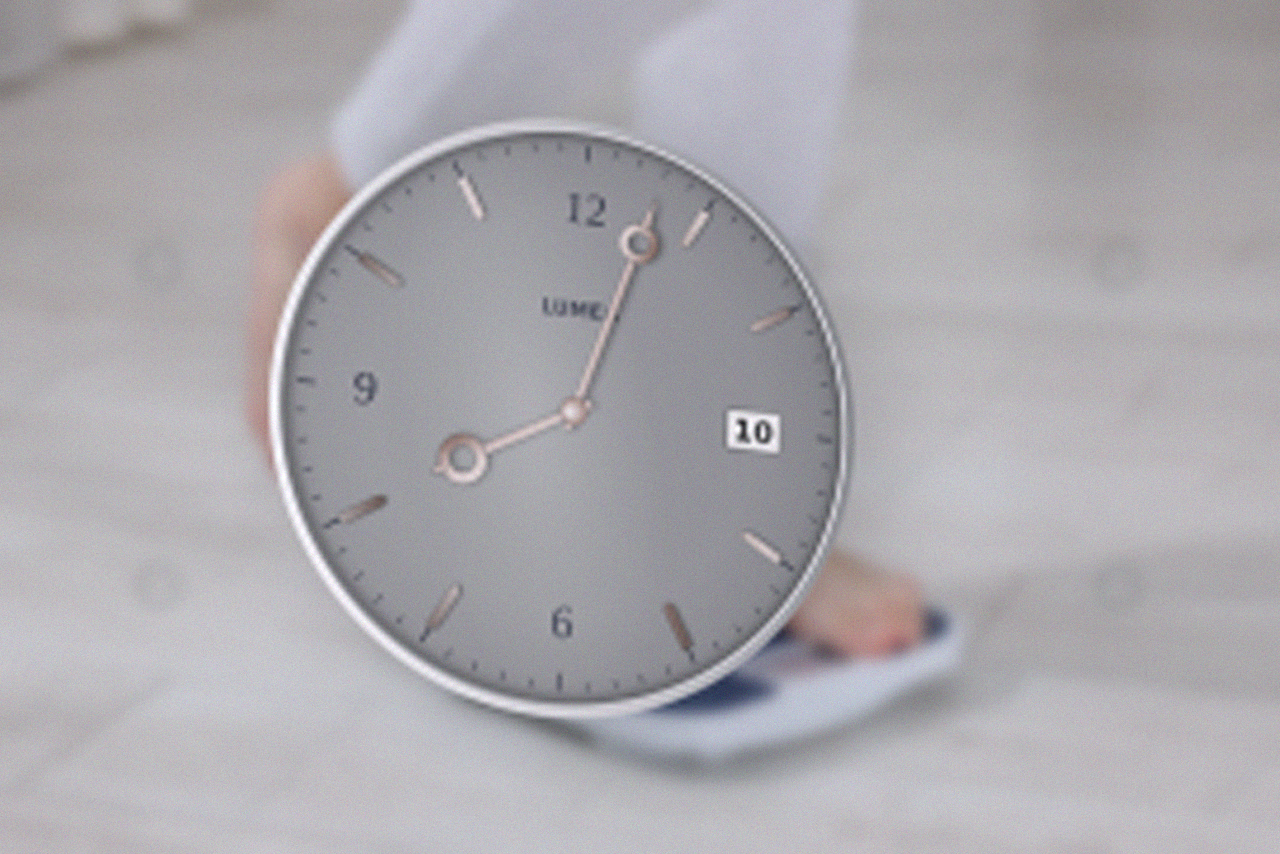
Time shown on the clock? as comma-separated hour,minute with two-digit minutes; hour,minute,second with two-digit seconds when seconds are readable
8,03
